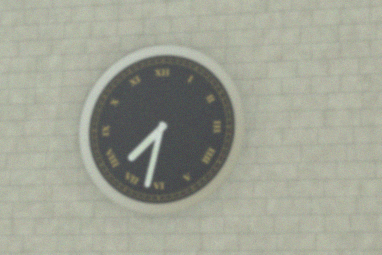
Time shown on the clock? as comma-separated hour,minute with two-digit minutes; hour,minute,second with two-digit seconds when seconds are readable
7,32
